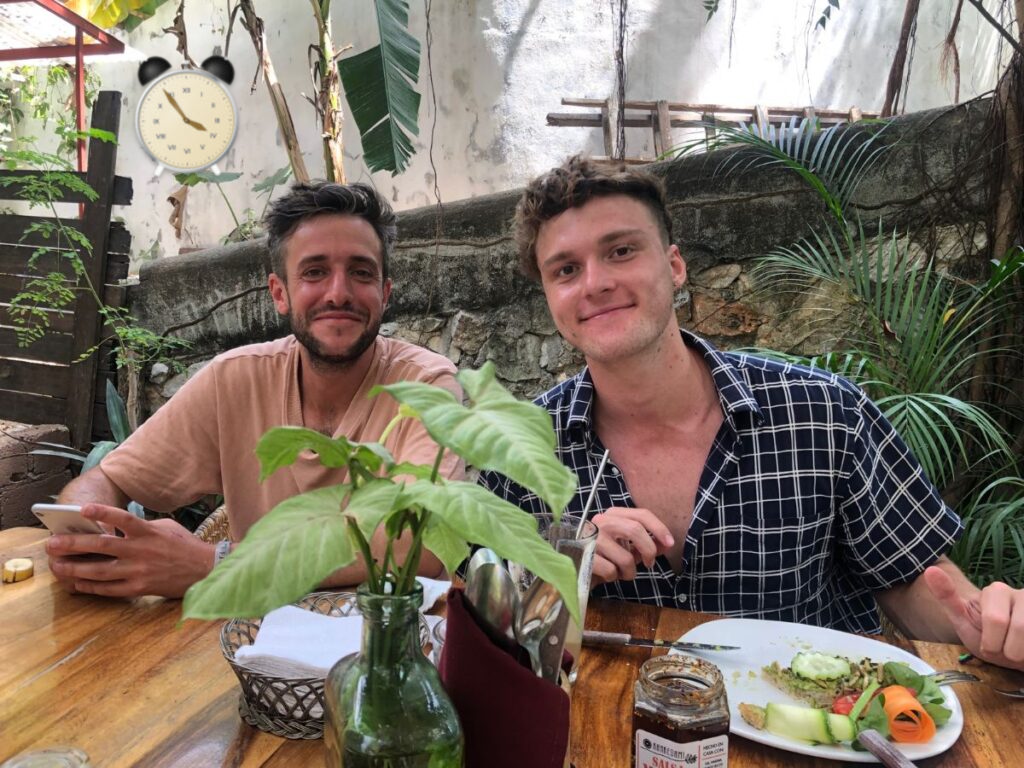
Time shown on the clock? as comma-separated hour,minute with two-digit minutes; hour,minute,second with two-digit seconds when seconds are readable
3,54
